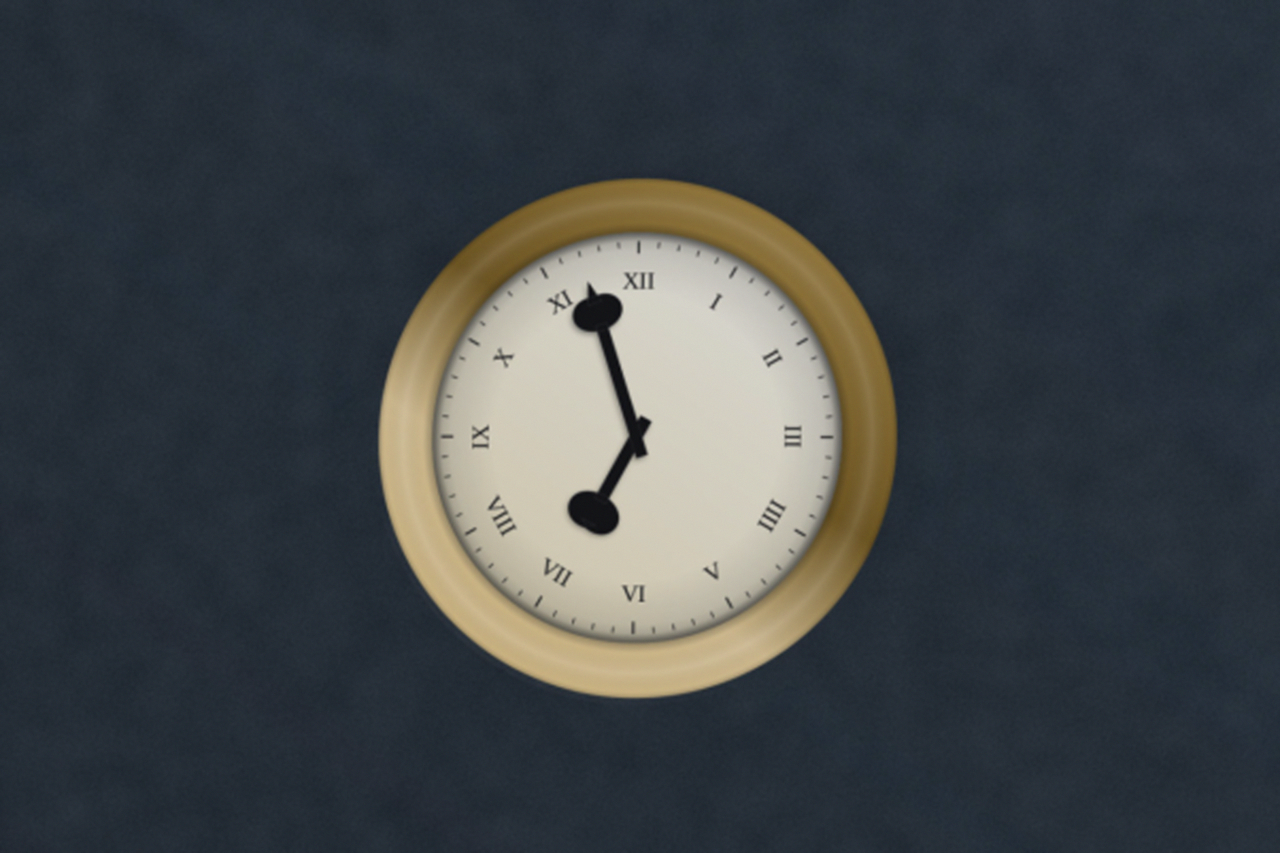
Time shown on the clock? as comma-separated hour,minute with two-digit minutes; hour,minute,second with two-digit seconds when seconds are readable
6,57
